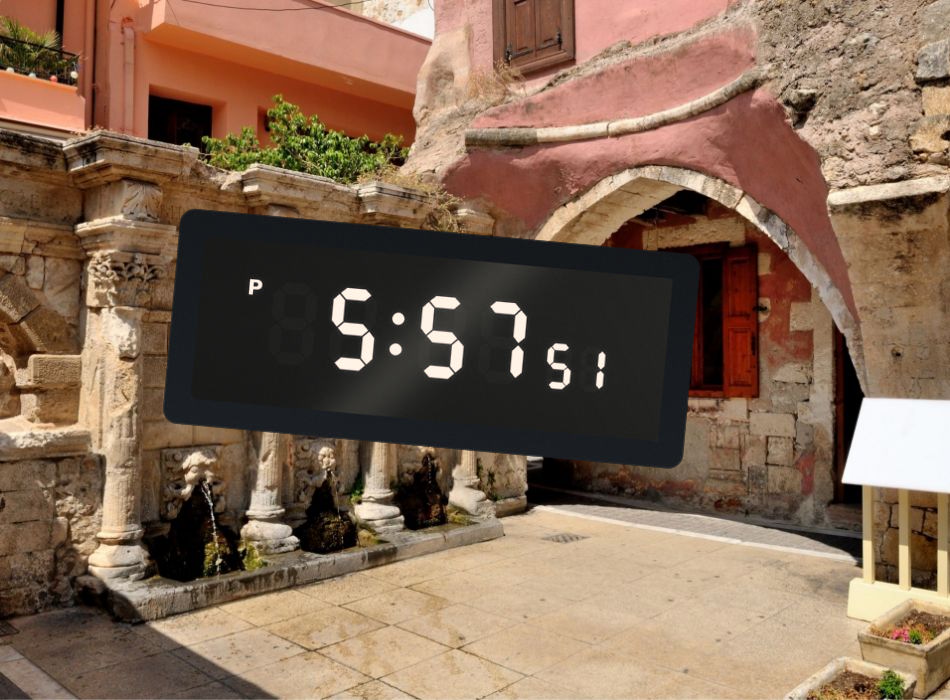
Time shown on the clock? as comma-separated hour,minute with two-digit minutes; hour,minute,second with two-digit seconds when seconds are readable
5,57,51
